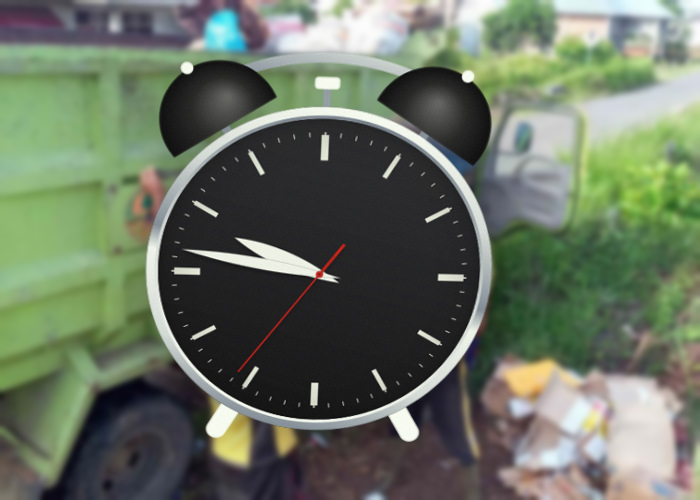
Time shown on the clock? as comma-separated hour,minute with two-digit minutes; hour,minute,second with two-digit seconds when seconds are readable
9,46,36
